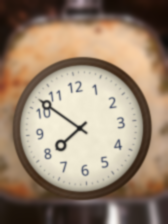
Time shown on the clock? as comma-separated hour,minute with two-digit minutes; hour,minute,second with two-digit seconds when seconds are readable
7,52
